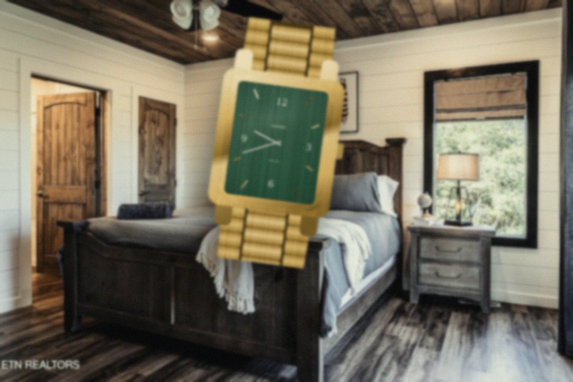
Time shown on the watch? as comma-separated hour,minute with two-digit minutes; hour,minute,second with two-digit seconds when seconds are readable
9,41
